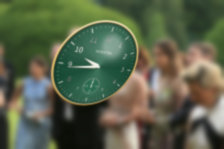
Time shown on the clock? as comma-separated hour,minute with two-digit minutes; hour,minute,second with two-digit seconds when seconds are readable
9,44
